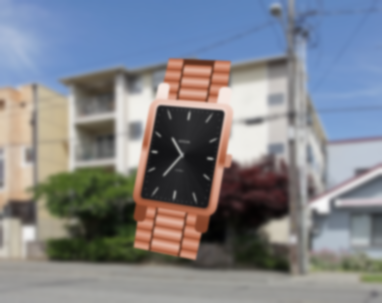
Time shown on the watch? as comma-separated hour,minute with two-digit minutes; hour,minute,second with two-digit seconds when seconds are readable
10,36
